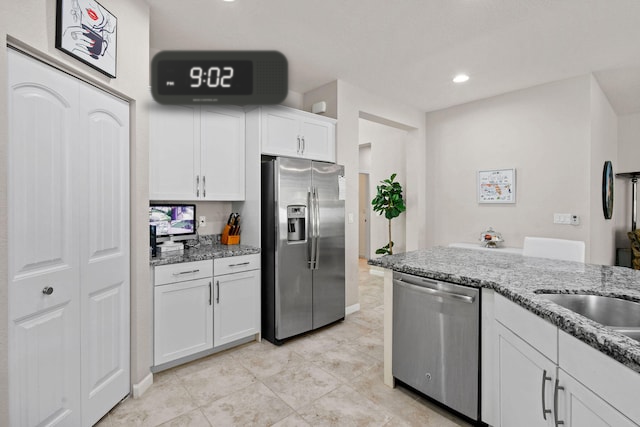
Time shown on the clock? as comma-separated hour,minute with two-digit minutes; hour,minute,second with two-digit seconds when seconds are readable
9,02
